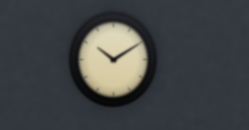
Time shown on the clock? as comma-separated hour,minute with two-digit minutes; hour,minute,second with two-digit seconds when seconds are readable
10,10
